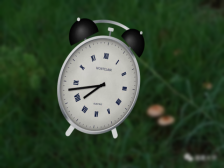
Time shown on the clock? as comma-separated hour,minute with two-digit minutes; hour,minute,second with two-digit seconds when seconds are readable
7,43
